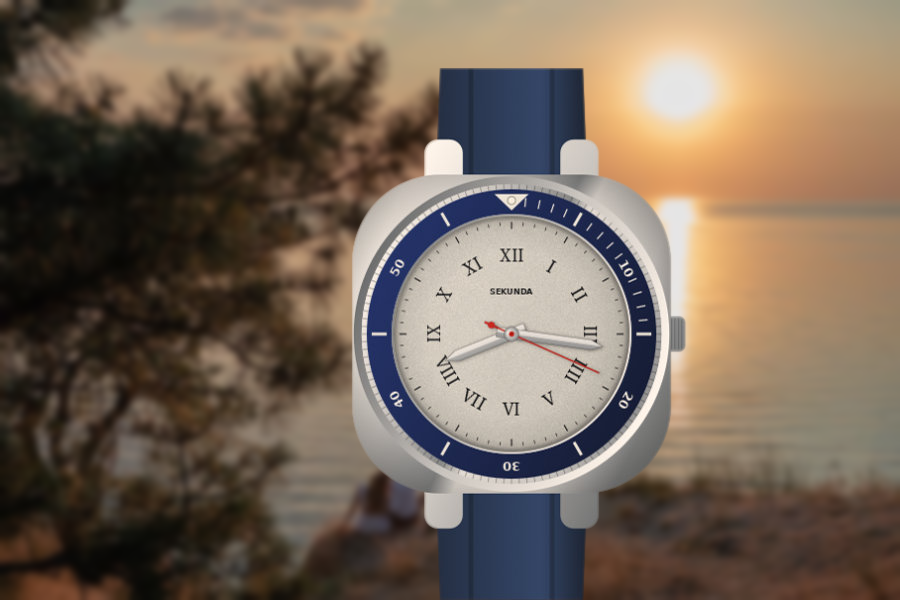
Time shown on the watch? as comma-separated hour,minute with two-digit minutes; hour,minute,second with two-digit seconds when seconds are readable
8,16,19
